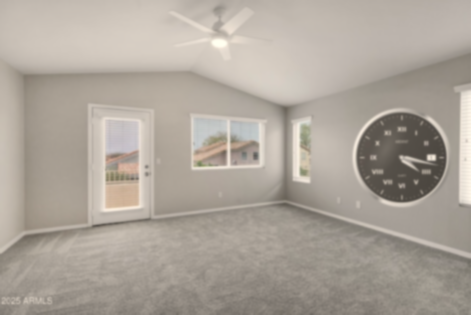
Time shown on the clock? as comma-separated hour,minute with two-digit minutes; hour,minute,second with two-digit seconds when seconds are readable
4,17
